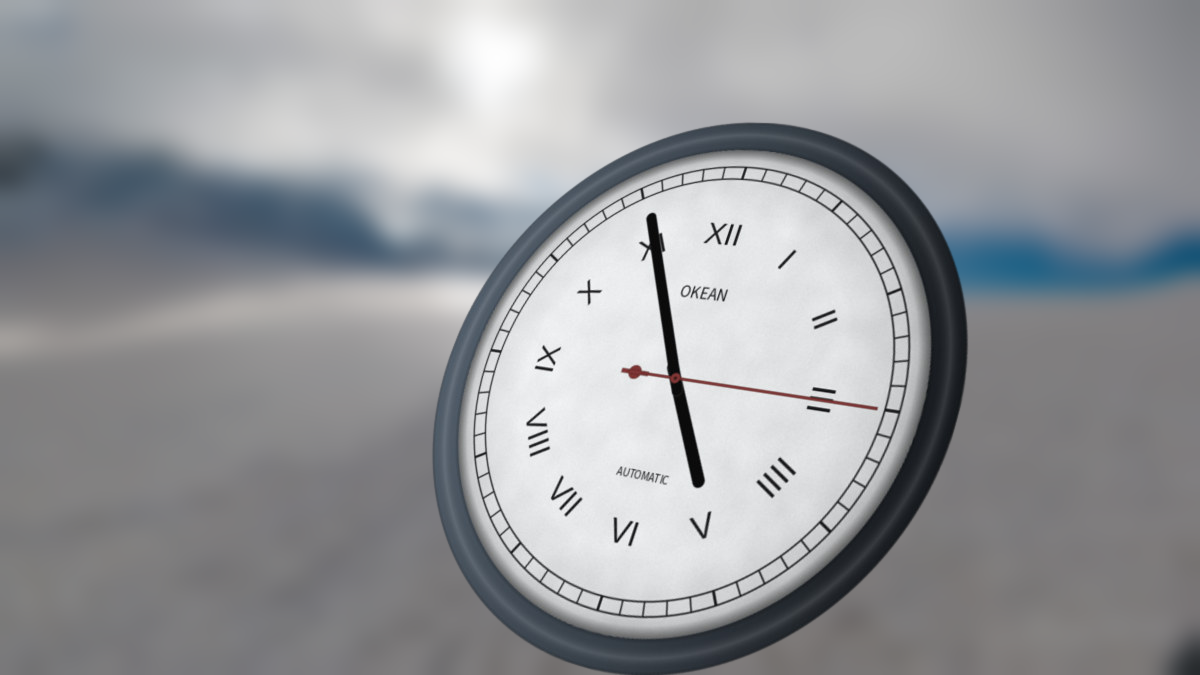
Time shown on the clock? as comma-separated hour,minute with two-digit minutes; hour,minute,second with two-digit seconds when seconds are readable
4,55,15
